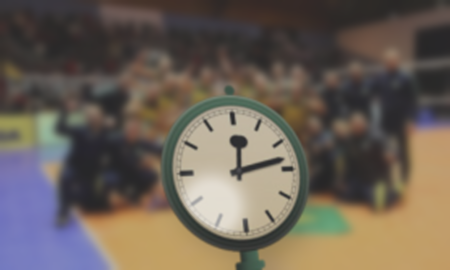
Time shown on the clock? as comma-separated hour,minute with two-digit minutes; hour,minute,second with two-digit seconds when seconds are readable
12,13
